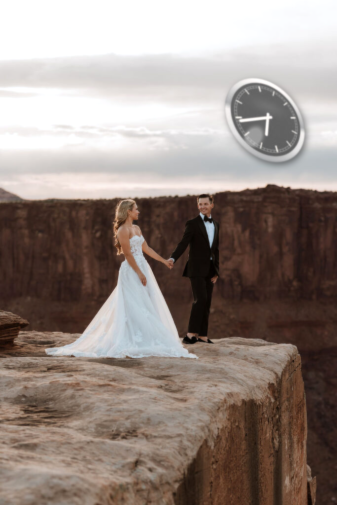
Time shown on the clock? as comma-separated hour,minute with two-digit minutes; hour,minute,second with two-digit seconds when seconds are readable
6,44
